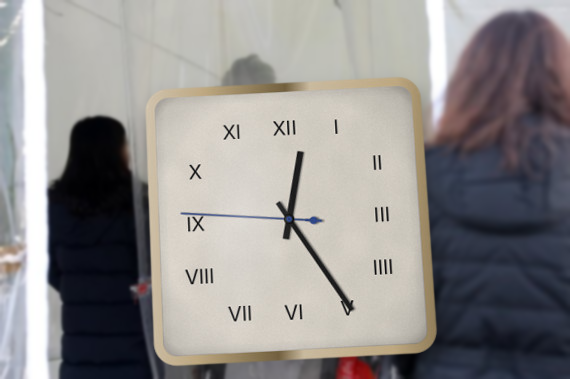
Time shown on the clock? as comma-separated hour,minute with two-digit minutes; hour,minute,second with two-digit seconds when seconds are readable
12,24,46
